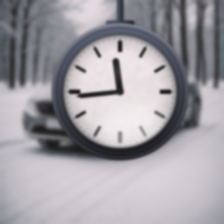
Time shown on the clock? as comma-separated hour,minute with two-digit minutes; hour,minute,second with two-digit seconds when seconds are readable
11,44
